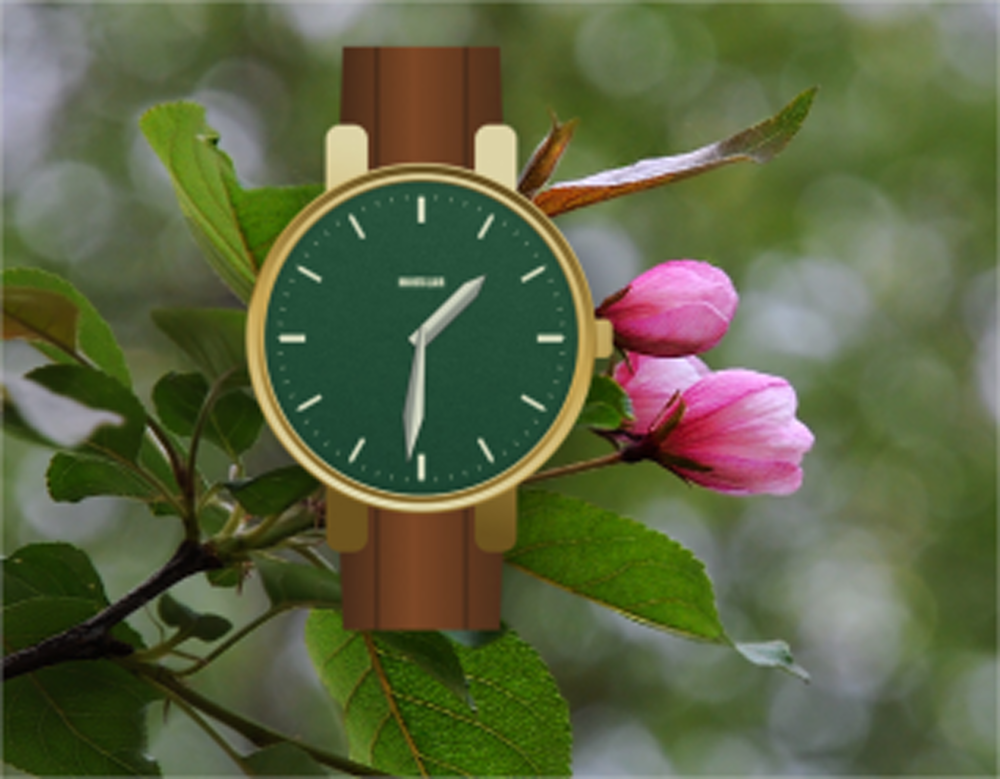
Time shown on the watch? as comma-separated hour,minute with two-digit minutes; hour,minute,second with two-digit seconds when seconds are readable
1,31
